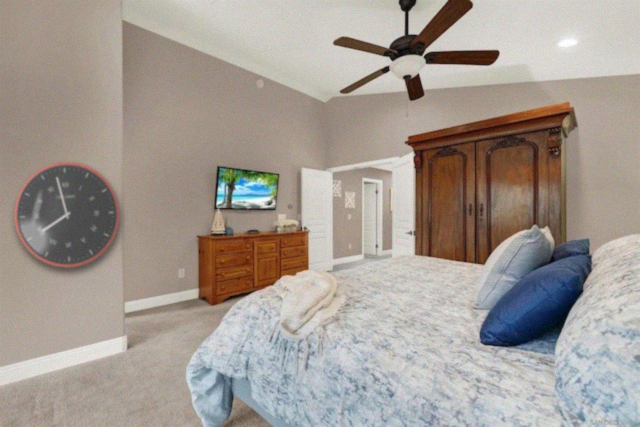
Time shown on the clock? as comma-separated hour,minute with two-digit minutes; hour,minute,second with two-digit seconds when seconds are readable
7,58
